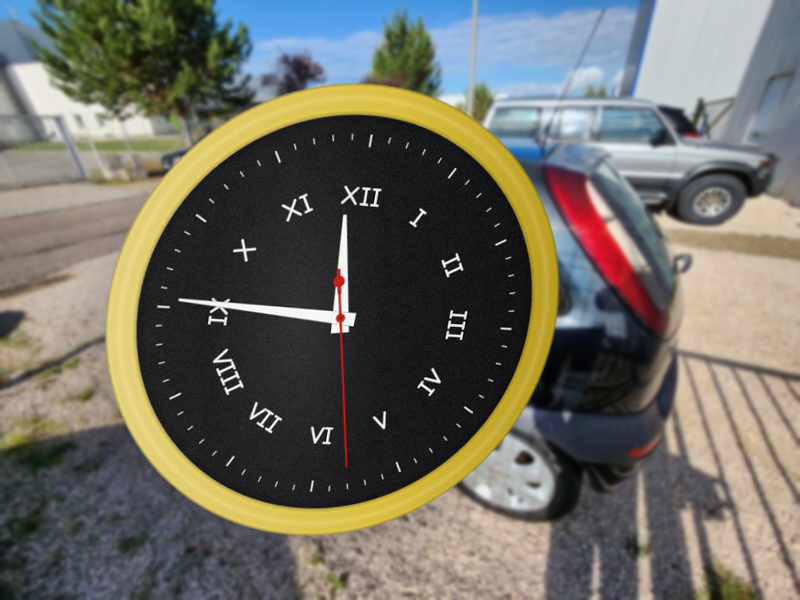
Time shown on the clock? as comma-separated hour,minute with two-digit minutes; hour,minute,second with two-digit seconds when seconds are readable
11,45,28
